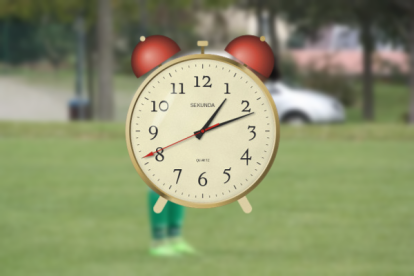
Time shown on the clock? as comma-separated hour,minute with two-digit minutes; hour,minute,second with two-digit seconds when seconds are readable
1,11,41
